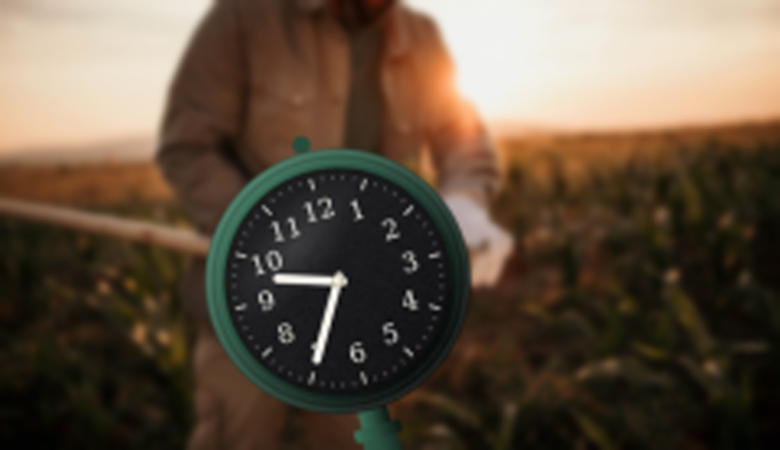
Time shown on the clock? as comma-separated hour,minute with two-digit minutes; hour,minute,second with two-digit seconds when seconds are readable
9,35
